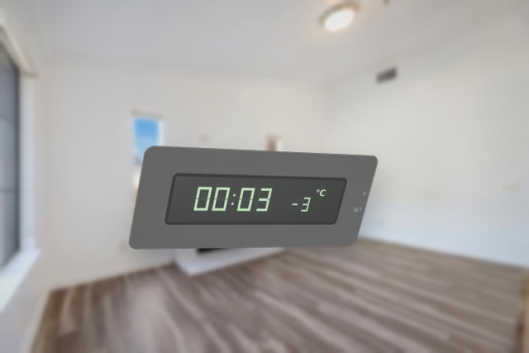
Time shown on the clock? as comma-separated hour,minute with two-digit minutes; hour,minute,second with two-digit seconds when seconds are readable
0,03
